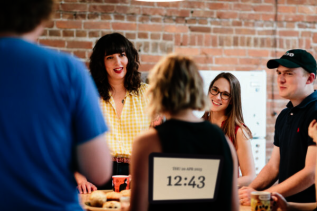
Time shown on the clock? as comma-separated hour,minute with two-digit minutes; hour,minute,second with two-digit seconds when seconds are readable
12,43
